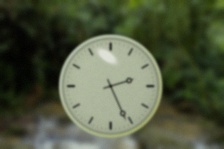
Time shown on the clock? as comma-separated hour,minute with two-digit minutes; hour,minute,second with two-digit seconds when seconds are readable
2,26
